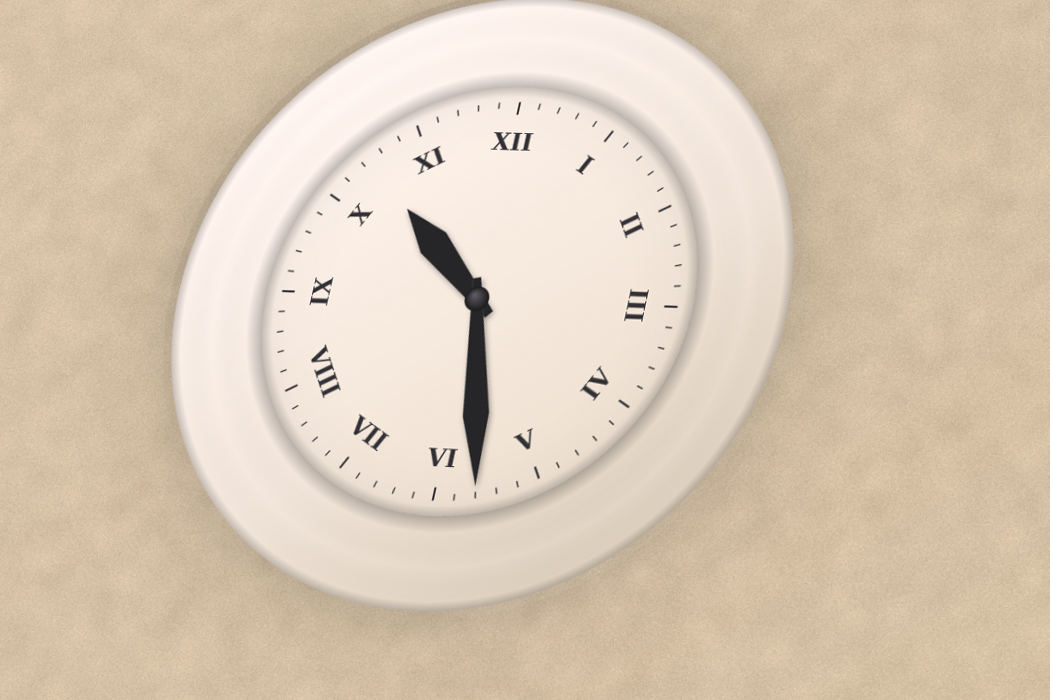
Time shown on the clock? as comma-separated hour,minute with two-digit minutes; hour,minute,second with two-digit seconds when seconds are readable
10,28
